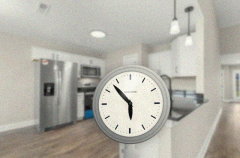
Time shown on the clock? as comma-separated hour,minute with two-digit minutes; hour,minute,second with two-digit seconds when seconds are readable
5,53
